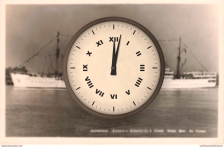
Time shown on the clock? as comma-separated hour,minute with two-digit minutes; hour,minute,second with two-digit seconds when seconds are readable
12,02
